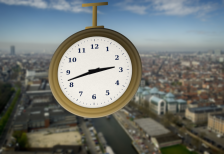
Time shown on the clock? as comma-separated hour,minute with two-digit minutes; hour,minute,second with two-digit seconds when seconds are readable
2,42
